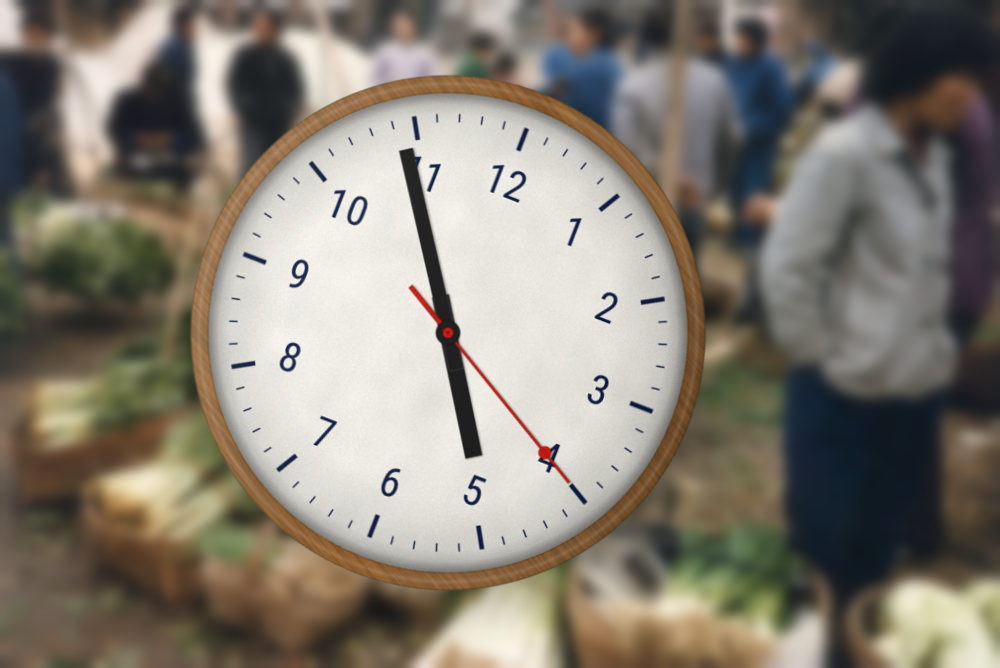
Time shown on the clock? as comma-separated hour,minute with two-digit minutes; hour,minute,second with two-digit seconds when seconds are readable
4,54,20
